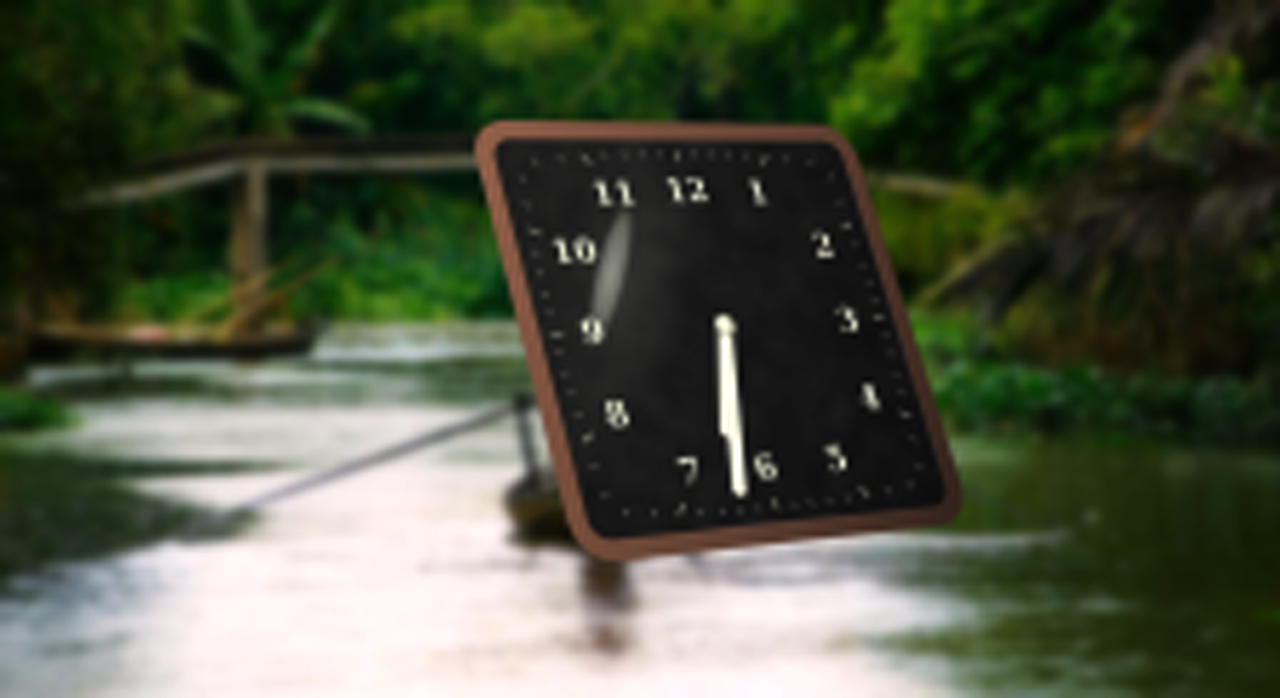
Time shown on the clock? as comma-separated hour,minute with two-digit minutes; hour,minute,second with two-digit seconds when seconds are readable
6,32
